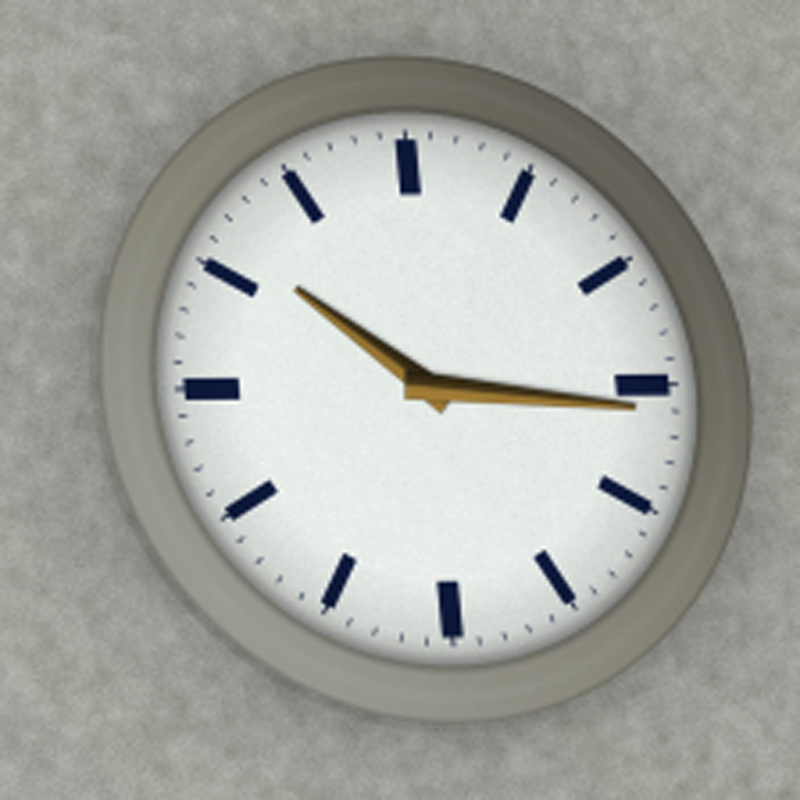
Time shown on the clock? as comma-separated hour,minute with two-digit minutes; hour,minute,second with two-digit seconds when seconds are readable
10,16
